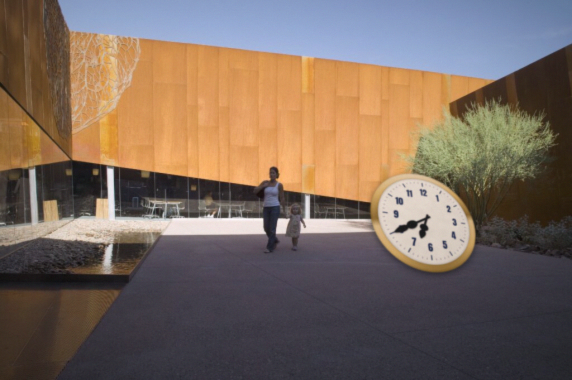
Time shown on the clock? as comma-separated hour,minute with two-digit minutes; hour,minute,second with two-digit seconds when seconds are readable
6,40
